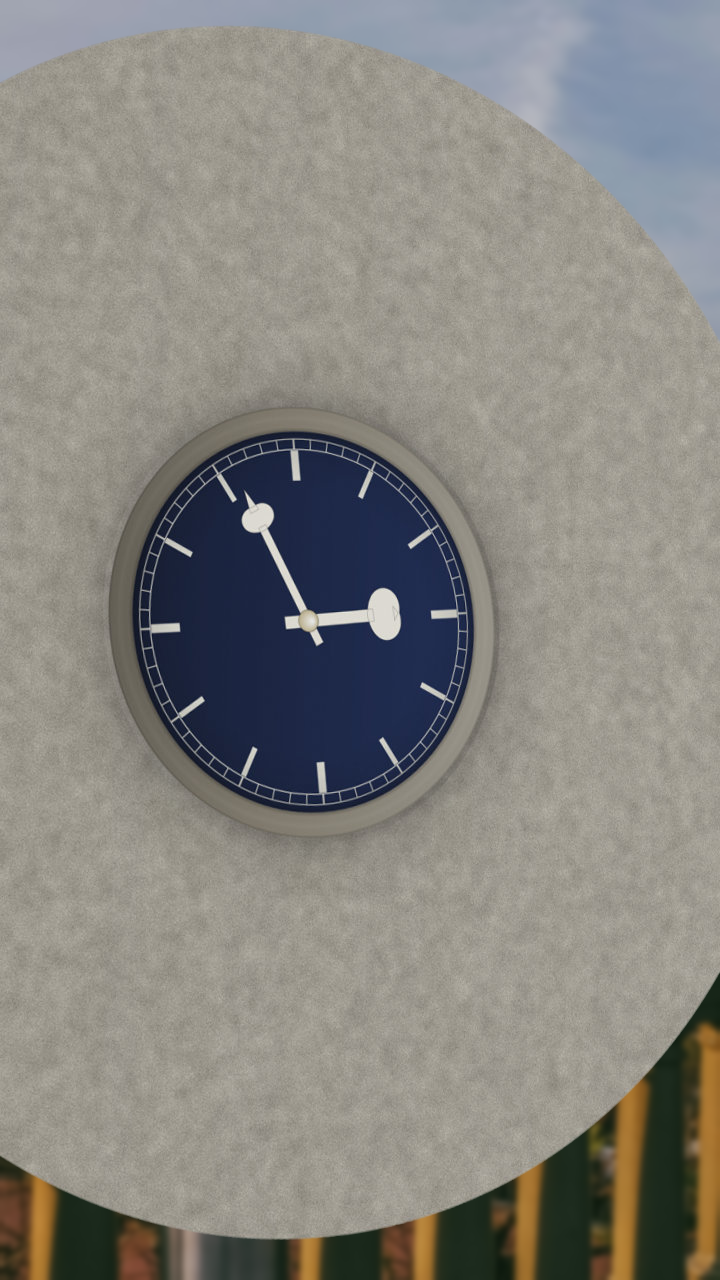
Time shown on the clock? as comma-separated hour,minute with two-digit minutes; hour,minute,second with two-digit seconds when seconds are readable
2,56
